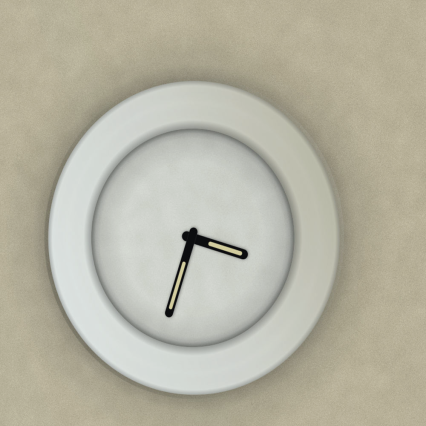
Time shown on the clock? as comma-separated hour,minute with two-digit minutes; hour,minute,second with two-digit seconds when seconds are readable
3,33
